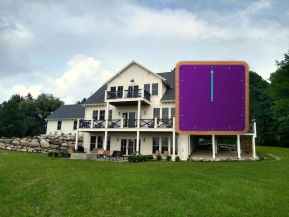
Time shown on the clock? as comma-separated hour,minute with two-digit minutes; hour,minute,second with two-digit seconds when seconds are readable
12,00
